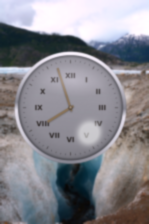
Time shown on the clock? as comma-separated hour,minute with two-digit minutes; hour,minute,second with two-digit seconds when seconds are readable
7,57
